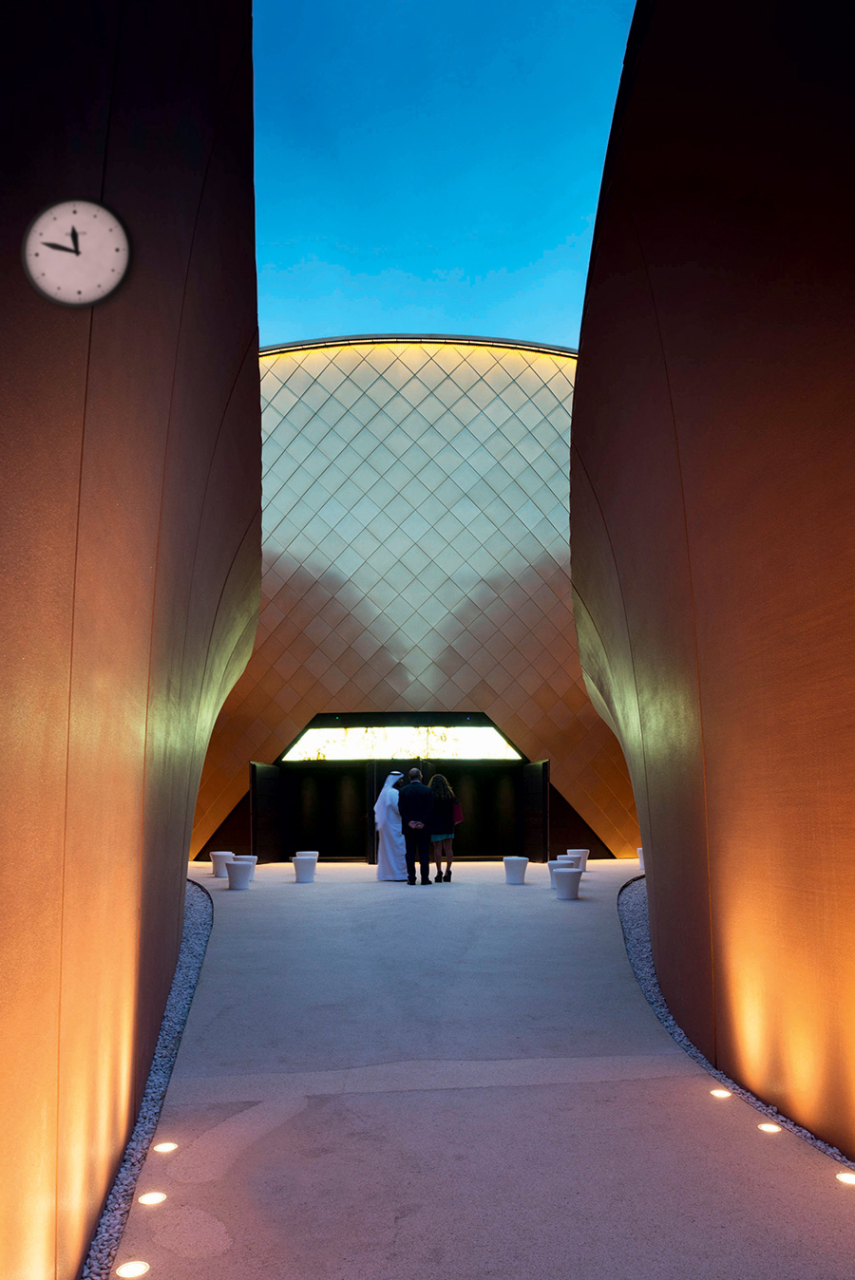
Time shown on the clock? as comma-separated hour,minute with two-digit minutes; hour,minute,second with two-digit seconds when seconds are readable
11,48
